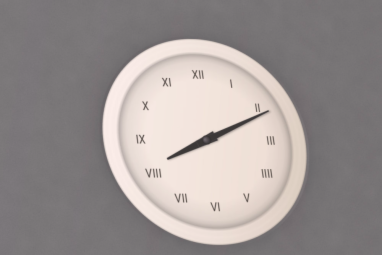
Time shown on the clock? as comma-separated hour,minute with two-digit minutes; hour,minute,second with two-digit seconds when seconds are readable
8,11
